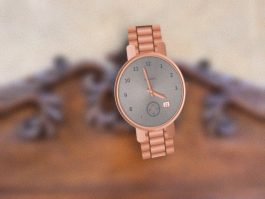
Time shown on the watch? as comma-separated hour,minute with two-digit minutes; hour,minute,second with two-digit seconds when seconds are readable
3,58
